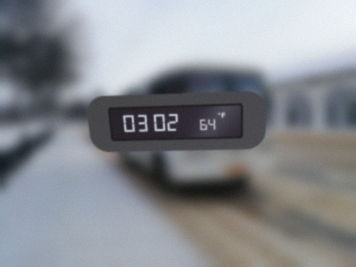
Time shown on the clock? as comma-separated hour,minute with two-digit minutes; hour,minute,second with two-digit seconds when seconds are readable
3,02
